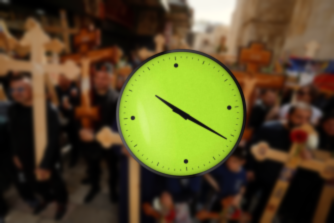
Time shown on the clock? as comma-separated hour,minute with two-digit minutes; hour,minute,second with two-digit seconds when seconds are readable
10,21
